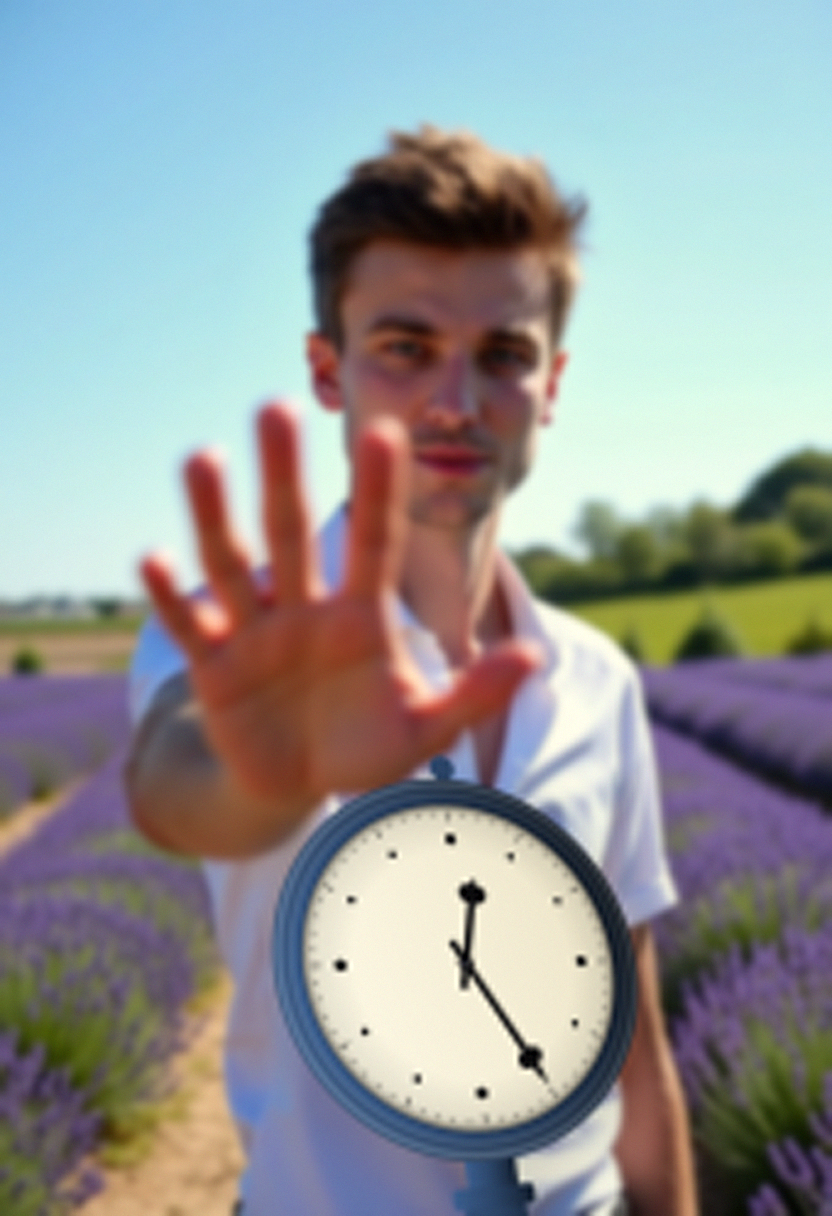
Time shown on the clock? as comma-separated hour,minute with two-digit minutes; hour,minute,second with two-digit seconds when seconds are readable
12,25
